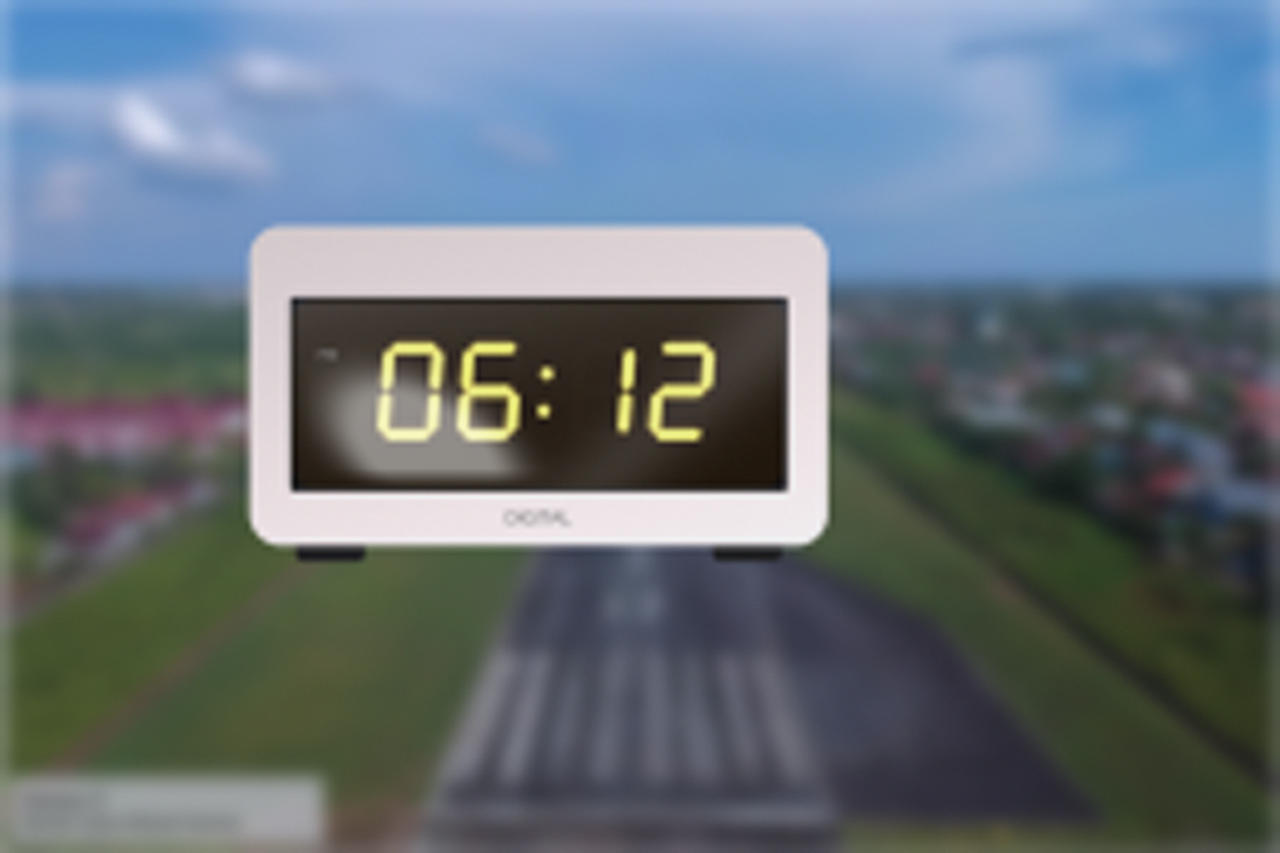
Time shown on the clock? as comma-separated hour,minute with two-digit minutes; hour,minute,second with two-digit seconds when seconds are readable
6,12
